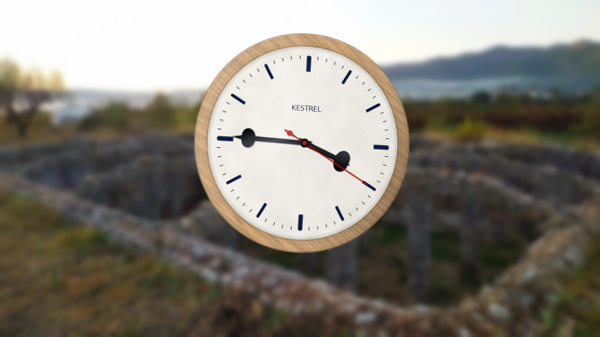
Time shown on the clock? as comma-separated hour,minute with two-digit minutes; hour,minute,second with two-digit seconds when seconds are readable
3,45,20
